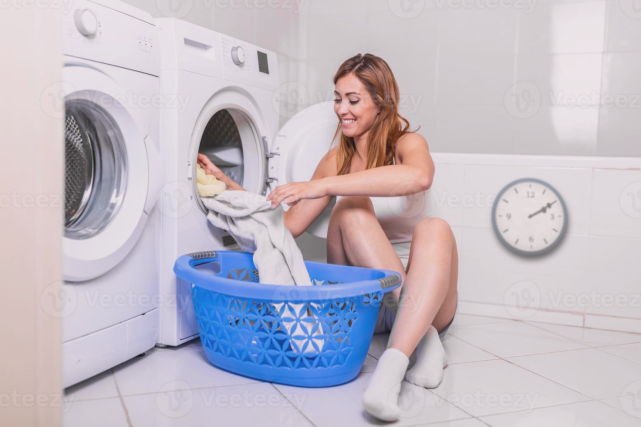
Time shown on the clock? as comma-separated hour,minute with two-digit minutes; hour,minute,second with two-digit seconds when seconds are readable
2,10
